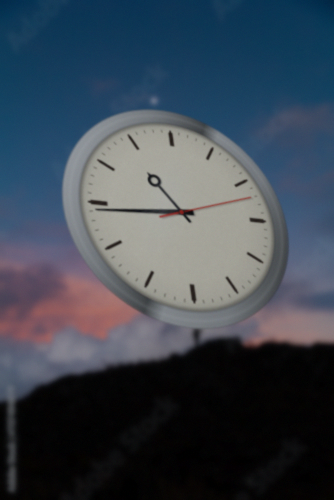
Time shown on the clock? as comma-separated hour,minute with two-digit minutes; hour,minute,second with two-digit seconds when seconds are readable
10,44,12
